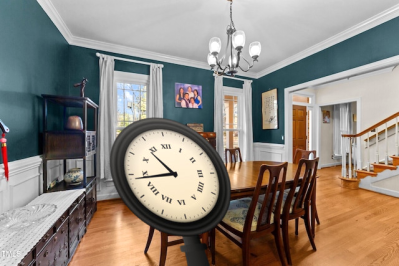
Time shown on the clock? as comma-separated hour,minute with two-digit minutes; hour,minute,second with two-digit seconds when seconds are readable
10,44
